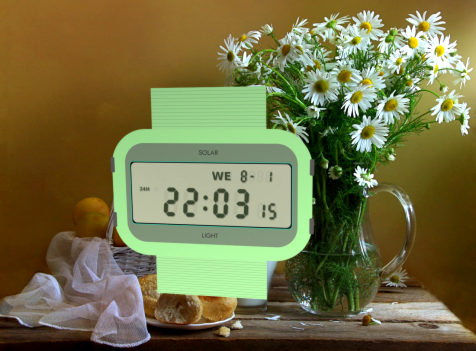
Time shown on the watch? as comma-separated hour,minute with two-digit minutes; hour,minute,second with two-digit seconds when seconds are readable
22,03,15
